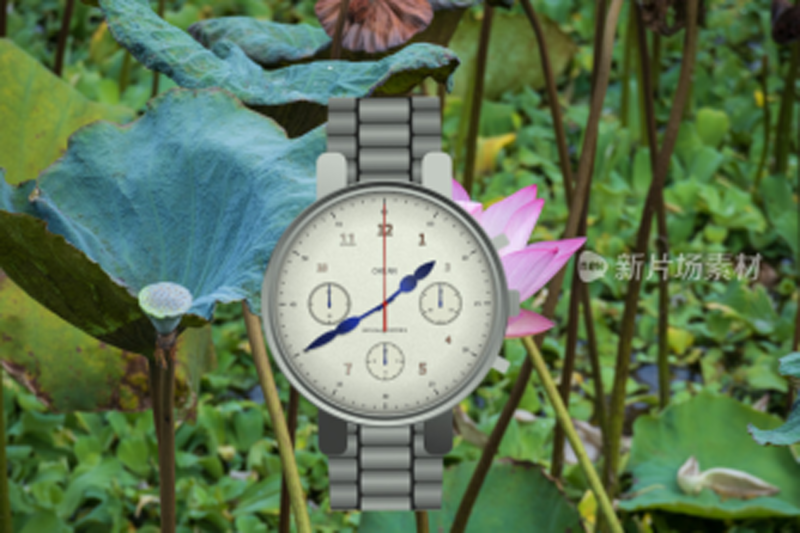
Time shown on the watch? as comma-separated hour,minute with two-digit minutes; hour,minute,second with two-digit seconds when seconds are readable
1,40
